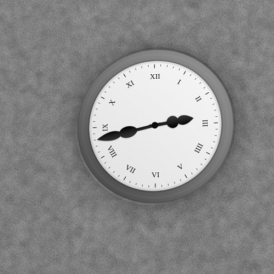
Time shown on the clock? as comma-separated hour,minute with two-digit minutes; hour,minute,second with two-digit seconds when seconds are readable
2,43
